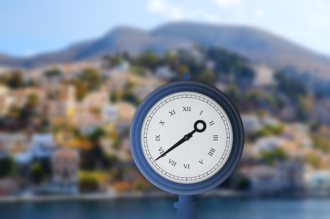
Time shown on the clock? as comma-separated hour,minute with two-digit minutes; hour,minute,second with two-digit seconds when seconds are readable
1,39
